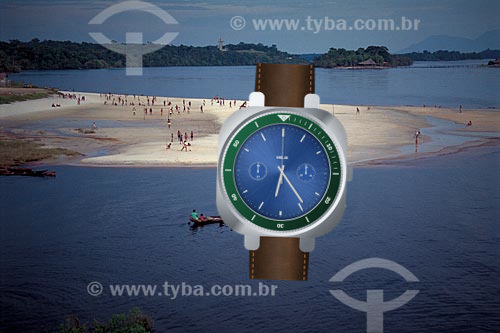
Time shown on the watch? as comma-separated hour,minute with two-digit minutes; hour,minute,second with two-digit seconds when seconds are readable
6,24
